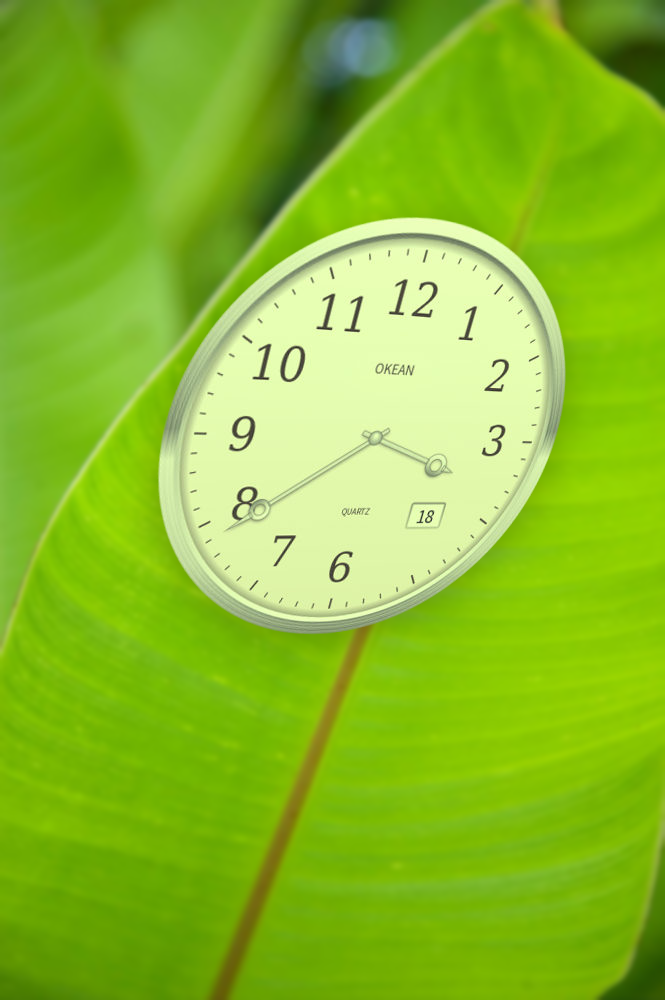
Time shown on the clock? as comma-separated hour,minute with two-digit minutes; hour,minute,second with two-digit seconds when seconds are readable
3,39
